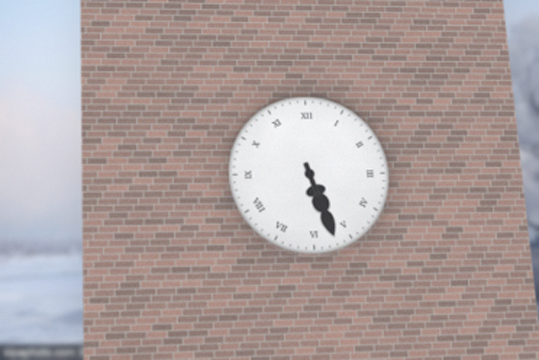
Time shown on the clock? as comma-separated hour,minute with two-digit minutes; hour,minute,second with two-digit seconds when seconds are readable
5,27
